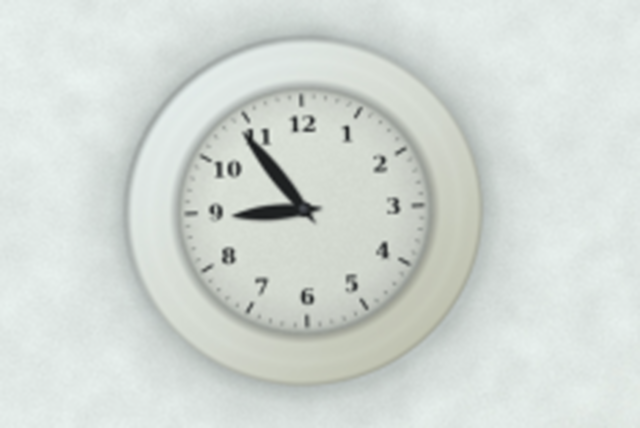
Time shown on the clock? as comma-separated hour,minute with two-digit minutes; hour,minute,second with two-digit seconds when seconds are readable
8,54
